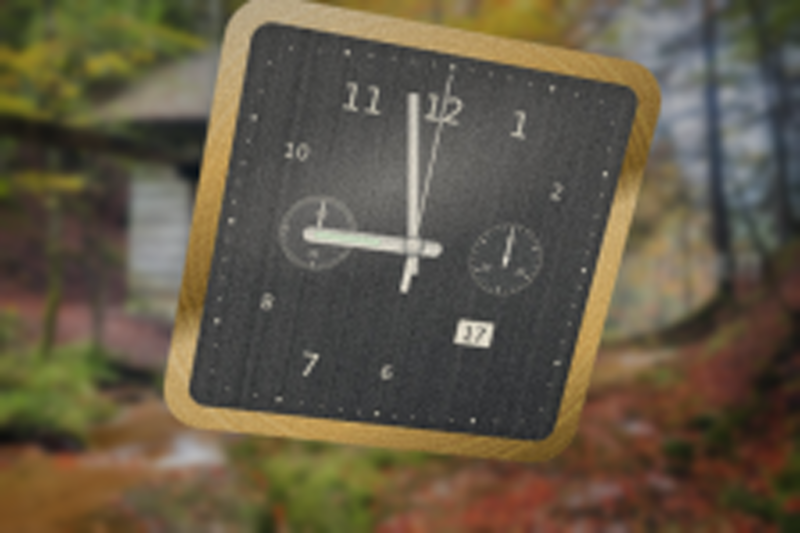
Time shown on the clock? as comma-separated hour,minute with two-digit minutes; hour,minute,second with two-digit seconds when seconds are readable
8,58
